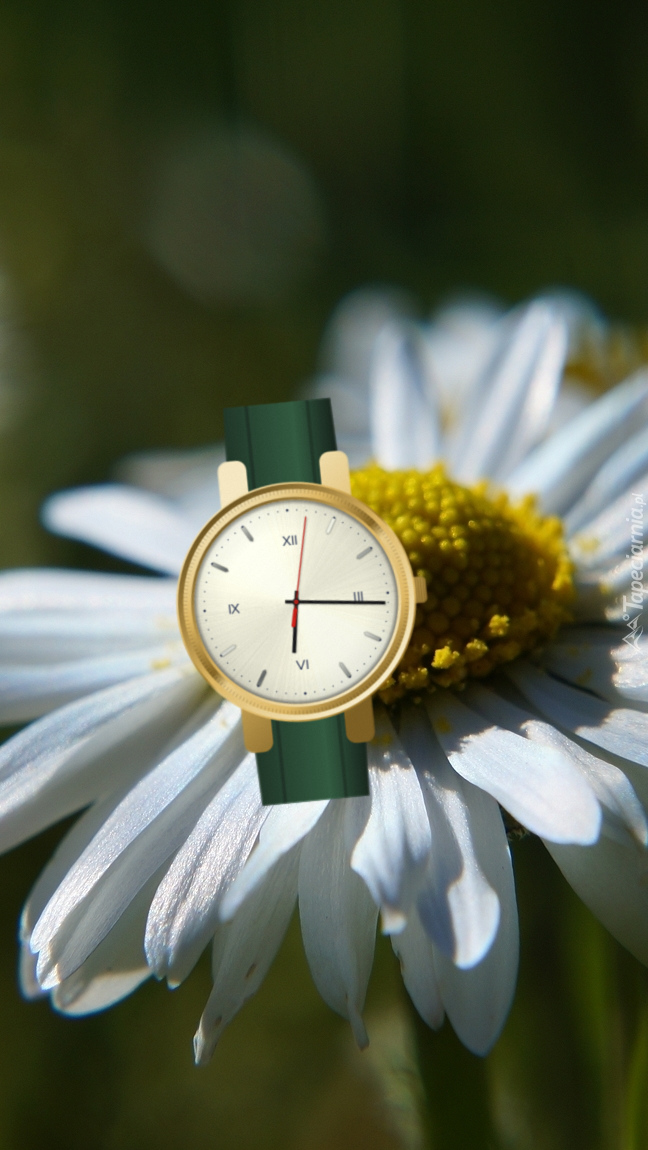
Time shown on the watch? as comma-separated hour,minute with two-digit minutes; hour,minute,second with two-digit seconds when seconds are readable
6,16,02
